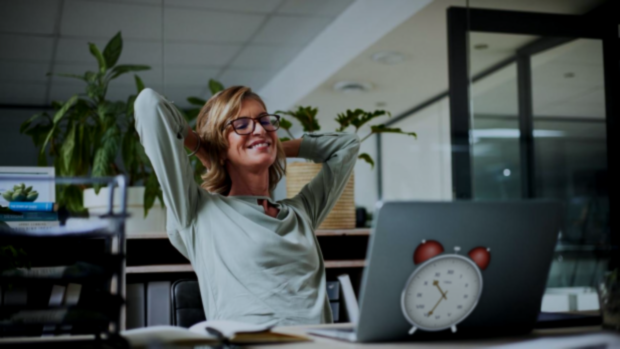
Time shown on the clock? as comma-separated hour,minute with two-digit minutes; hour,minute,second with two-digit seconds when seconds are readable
10,34
